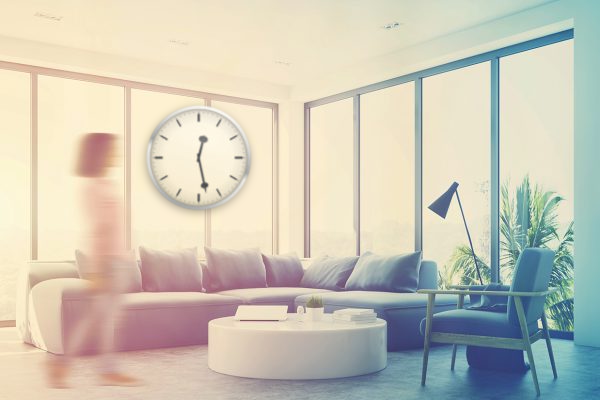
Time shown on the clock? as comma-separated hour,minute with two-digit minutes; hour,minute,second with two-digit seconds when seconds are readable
12,28
